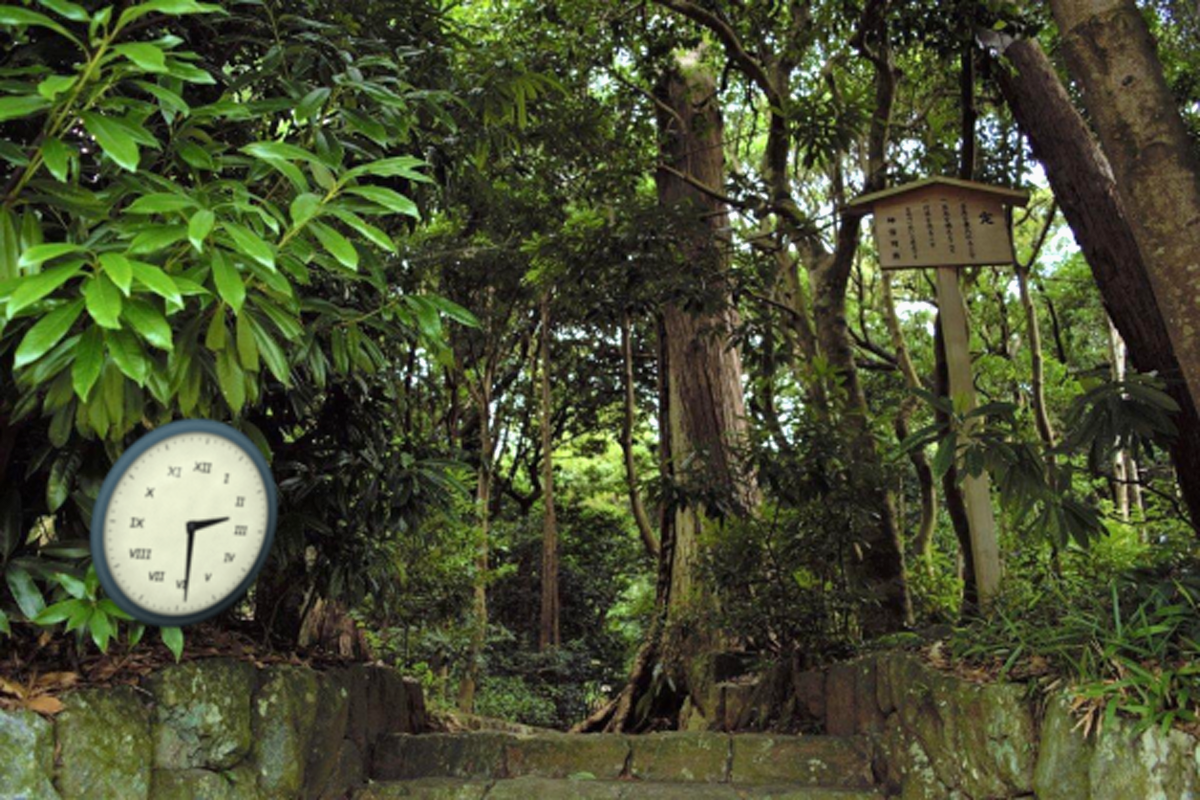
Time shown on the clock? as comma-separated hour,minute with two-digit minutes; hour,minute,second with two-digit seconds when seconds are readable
2,29
